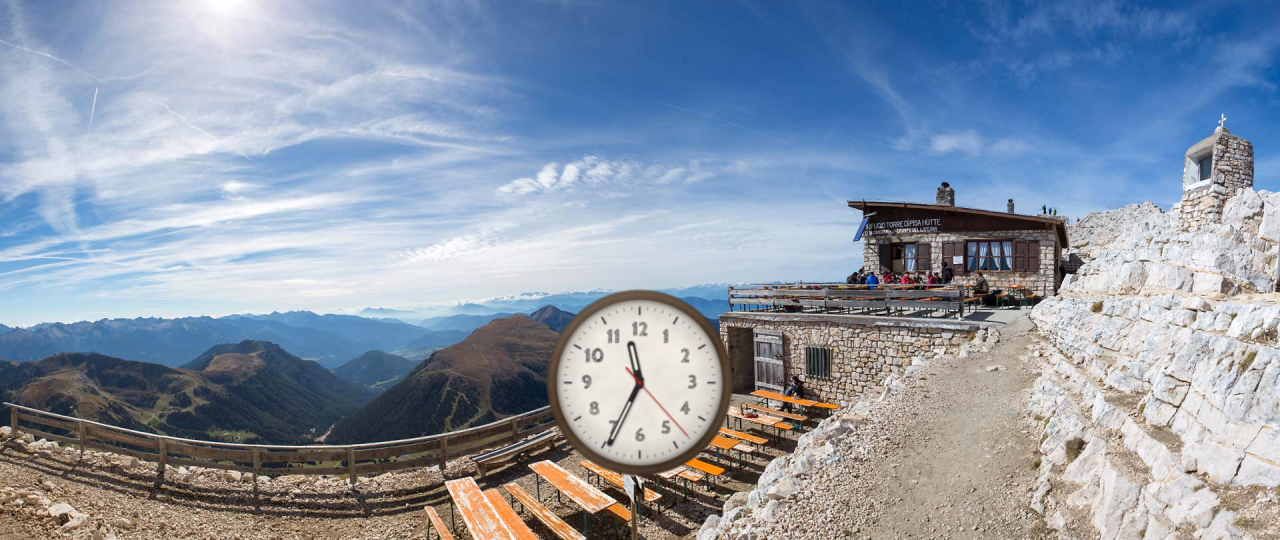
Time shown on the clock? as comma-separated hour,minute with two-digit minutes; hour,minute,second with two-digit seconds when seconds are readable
11,34,23
